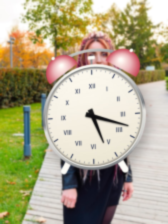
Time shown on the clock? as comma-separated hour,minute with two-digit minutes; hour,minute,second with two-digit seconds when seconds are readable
5,18
